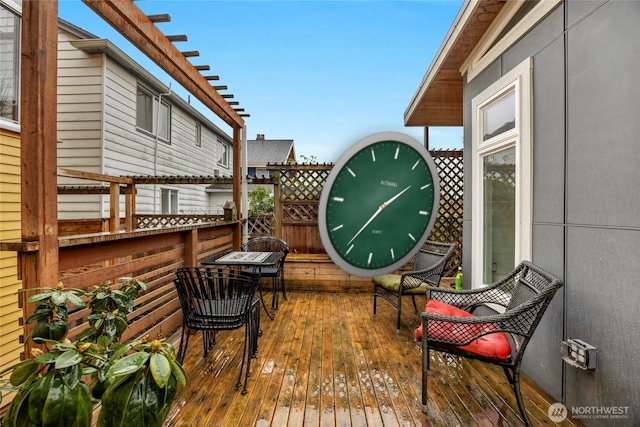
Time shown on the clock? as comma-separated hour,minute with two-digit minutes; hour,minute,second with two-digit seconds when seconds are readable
1,36
